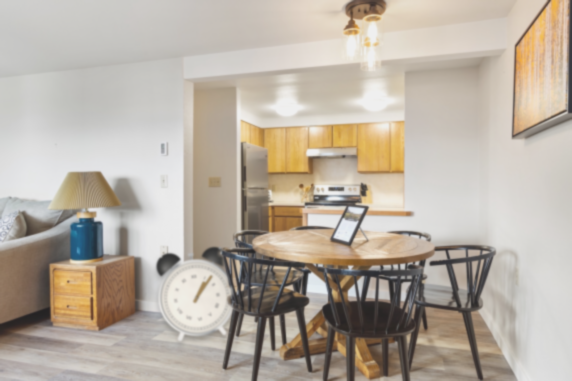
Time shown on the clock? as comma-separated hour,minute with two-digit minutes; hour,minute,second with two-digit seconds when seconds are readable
1,07
